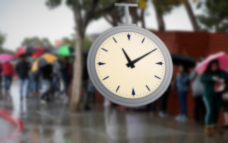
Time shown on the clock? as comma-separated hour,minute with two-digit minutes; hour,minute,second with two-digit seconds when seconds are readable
11,10
